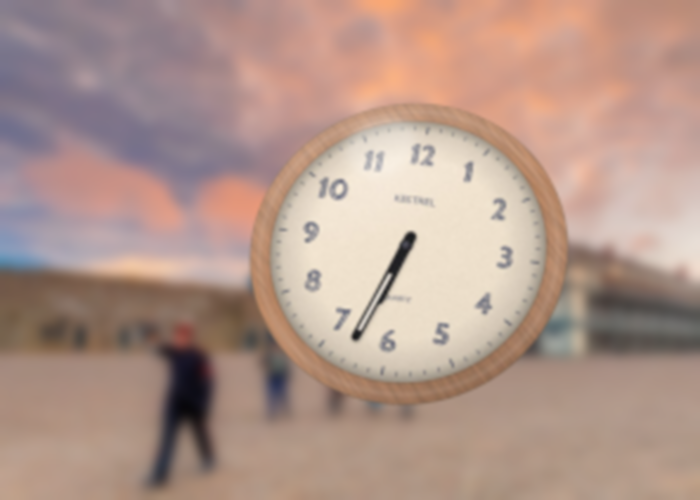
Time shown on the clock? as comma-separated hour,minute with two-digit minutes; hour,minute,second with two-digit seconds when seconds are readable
6,33
